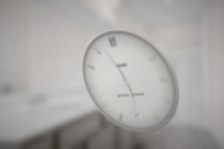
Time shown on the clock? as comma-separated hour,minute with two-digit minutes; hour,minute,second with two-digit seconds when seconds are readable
5,57
